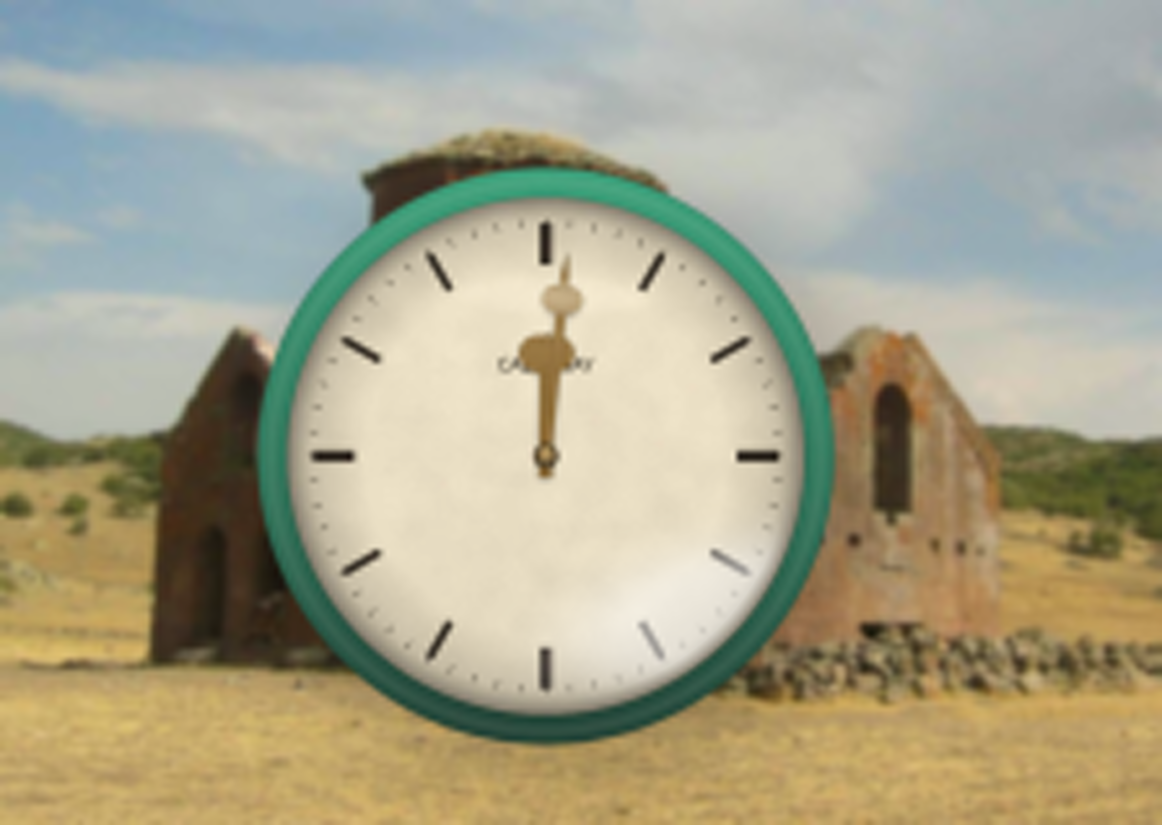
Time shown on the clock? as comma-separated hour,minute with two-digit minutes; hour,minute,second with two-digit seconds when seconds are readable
12,01
